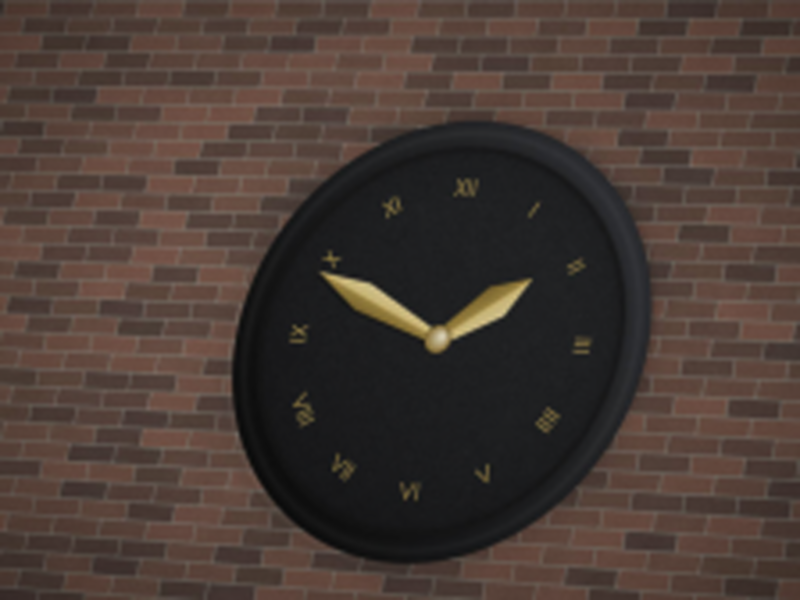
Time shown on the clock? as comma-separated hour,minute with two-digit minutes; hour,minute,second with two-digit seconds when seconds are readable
1,49
